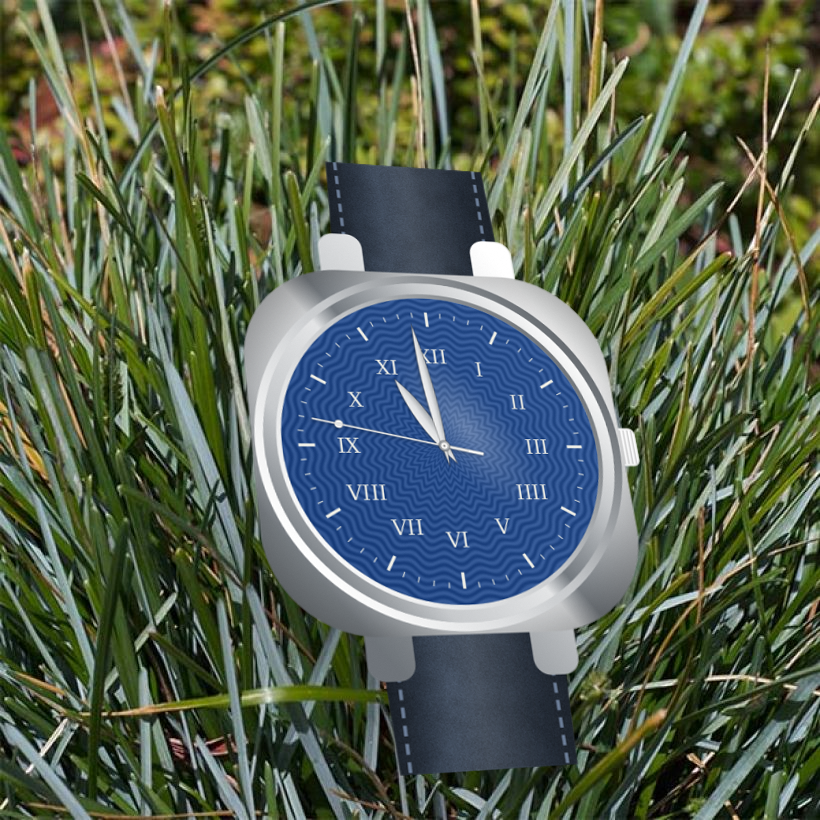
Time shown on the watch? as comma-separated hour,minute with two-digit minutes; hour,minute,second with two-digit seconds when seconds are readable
10,58,47
